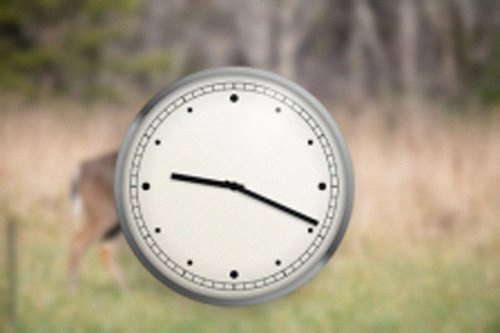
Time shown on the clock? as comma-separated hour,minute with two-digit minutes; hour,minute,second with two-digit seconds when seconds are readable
9,19
